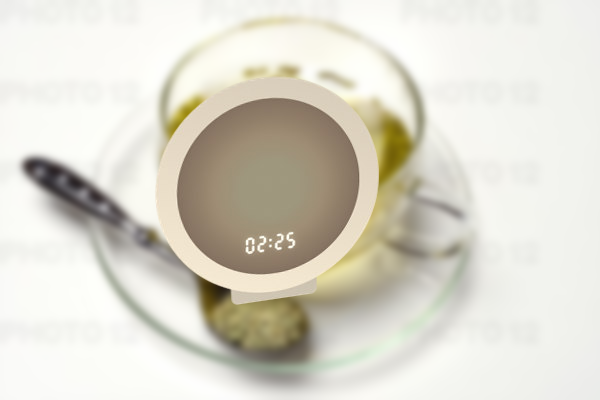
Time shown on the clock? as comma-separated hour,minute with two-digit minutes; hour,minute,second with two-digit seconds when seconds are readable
2,25
